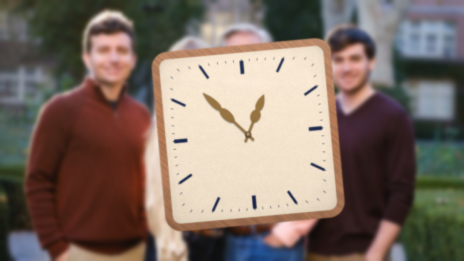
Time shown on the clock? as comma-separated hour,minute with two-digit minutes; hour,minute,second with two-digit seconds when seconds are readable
12,53
